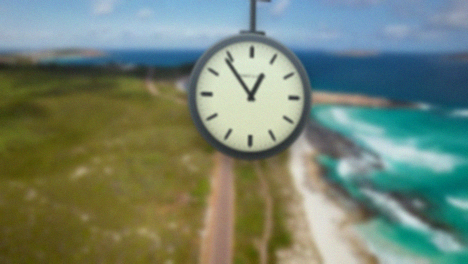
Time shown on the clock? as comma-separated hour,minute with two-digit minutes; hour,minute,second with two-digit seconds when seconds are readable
12,54
